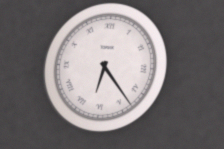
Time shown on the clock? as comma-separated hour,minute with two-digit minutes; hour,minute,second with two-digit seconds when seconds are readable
6,23
